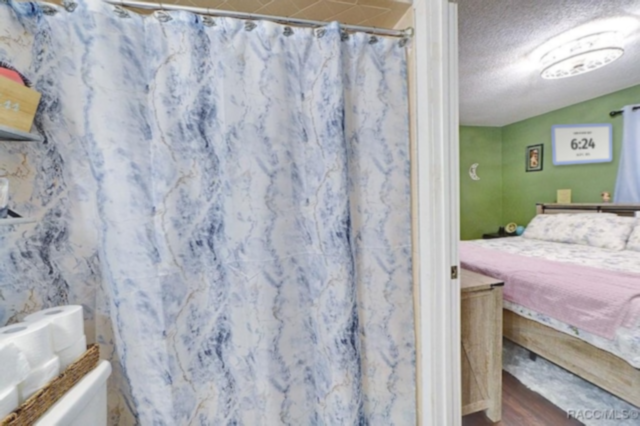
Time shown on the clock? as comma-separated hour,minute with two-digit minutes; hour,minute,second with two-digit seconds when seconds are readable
6,24
